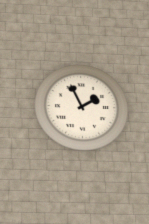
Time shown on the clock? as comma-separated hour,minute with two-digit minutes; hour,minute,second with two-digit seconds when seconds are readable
1,56
